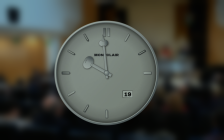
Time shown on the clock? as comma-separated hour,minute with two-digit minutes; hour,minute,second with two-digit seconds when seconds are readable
9,59
